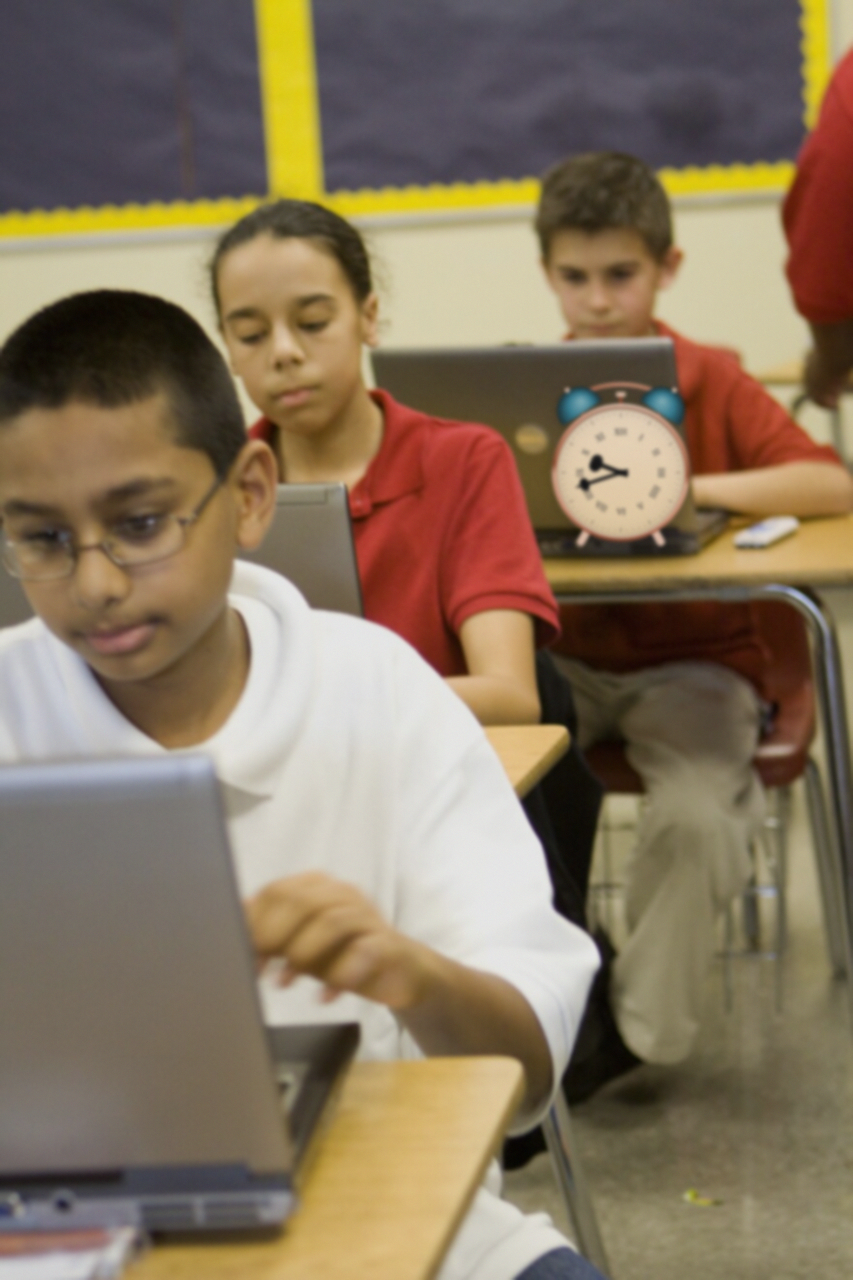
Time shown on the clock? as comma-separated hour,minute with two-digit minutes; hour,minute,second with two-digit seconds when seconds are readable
9,42
